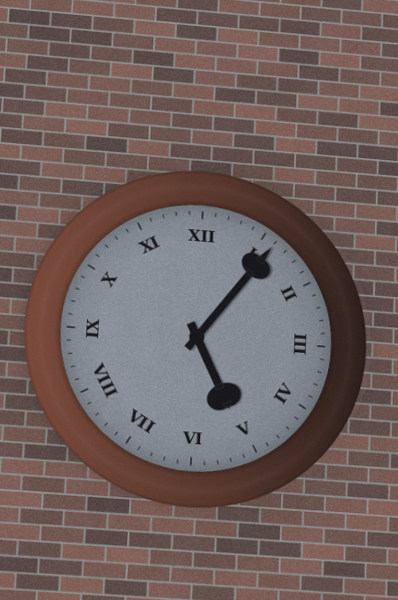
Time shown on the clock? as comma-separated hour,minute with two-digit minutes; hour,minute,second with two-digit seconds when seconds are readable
5,06
